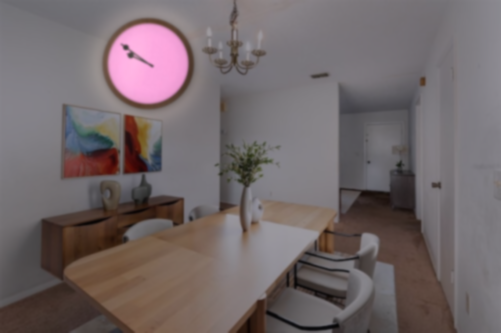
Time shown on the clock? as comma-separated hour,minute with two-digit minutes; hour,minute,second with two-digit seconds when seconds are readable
9,51
